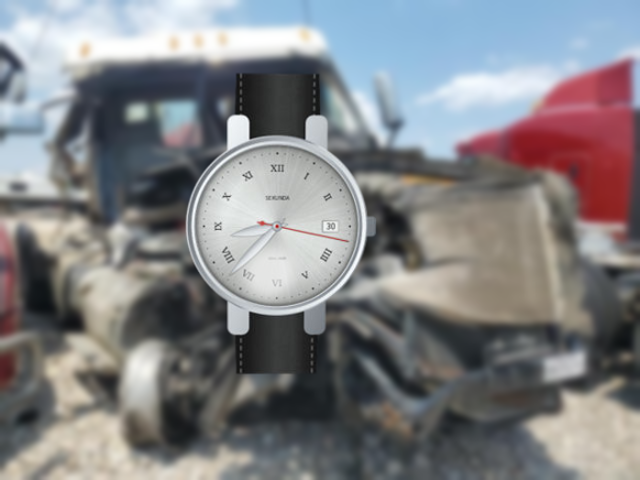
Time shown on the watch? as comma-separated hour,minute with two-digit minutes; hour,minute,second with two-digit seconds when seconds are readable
8,37,17
